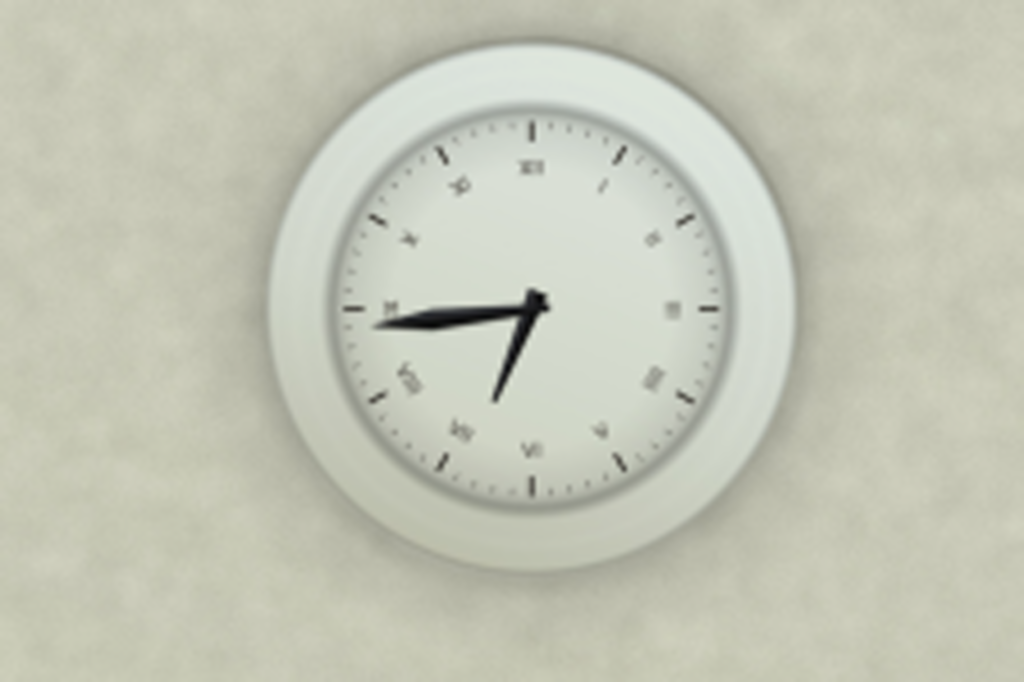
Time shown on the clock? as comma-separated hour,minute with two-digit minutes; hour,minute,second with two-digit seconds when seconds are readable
6,44
